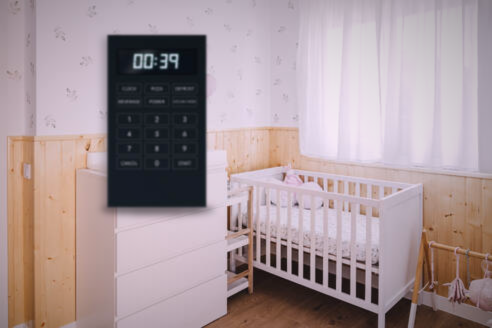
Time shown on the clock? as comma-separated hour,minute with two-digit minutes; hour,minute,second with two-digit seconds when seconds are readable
0,39
